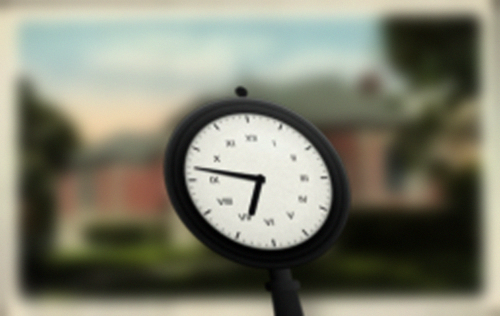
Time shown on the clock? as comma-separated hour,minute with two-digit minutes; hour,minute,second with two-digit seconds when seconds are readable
6,47
